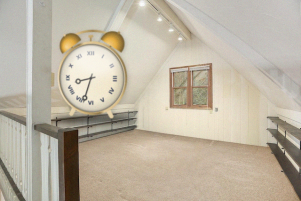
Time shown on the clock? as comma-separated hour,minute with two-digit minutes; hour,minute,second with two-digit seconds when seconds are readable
8,33
